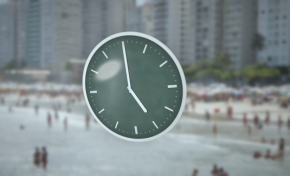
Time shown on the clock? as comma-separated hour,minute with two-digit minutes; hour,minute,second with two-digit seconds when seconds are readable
5,00
